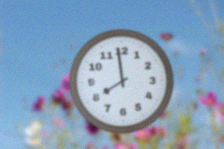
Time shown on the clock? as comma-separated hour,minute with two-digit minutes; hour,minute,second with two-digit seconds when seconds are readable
7,59
